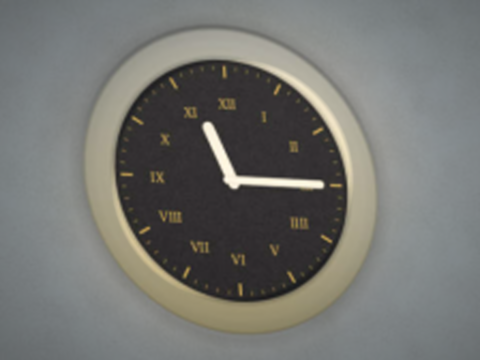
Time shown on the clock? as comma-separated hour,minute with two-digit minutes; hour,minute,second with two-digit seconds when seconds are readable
11,15
